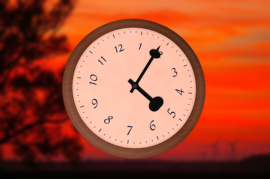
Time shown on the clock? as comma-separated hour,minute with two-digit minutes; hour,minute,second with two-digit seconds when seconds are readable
5,09
